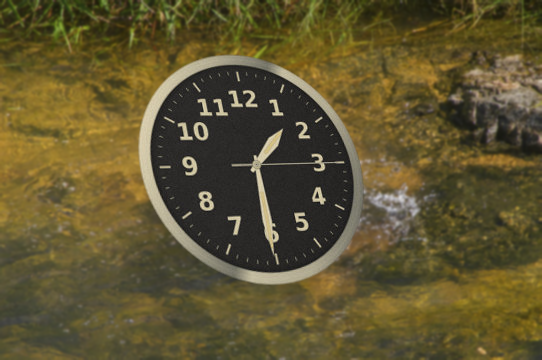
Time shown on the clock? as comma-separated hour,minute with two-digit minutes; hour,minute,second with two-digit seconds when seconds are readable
1,30,15
